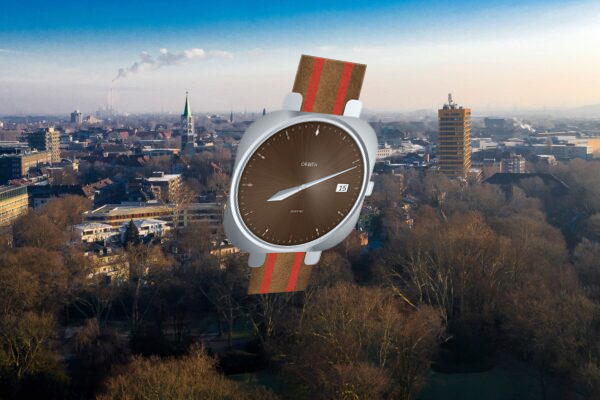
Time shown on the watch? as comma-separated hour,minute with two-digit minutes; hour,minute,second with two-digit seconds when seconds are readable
8,11
